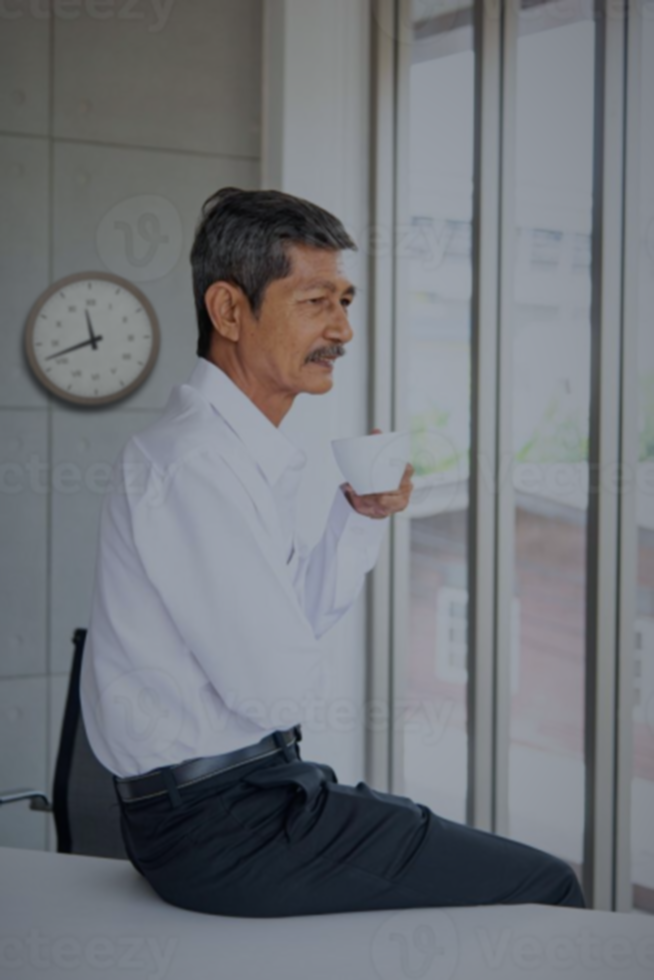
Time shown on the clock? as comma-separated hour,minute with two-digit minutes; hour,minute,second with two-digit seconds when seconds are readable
11,42
